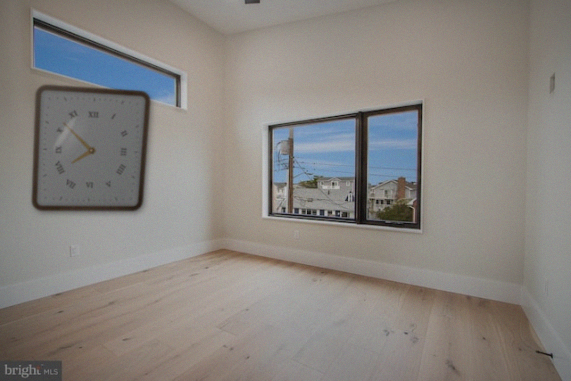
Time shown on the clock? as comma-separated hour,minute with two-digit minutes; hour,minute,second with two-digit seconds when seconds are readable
7,52
